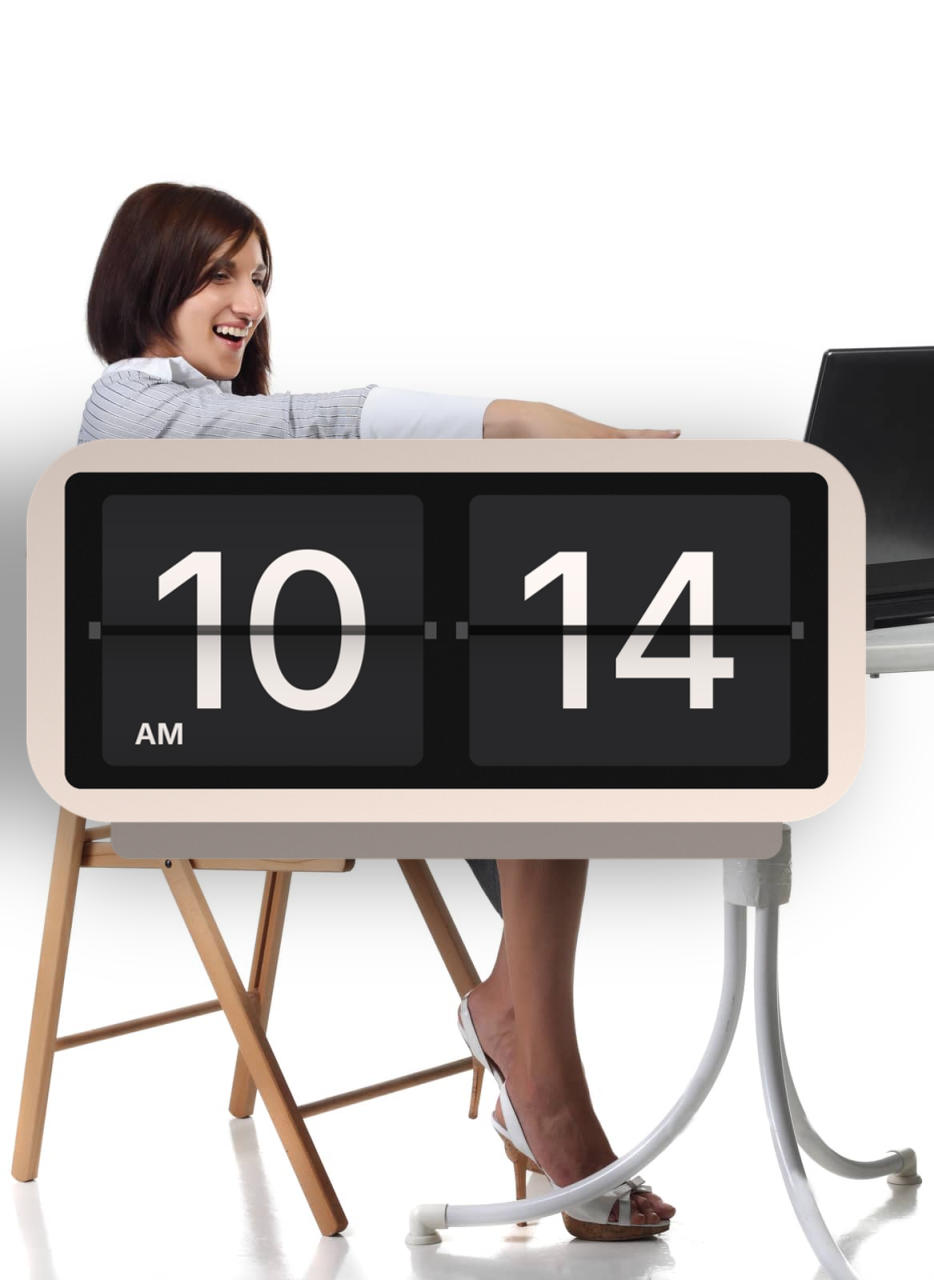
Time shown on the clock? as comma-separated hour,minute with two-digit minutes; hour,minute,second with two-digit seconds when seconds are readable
10,14
